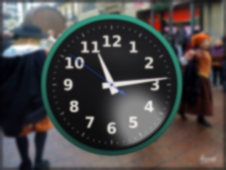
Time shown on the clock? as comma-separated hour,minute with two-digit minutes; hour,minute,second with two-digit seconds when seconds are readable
11,13,51
